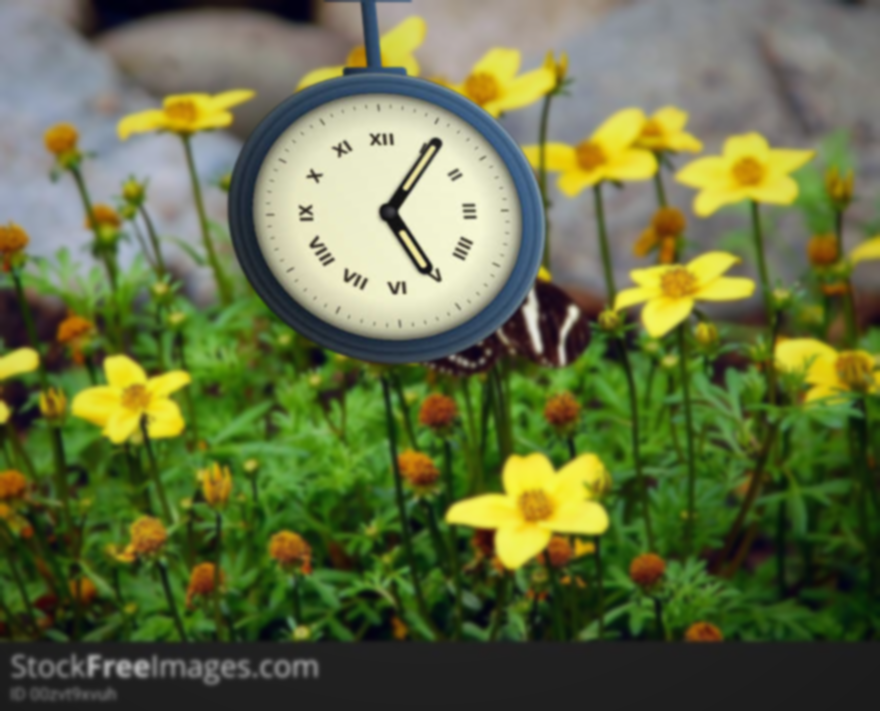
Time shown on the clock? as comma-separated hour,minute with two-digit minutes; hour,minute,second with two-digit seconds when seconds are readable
5,06
